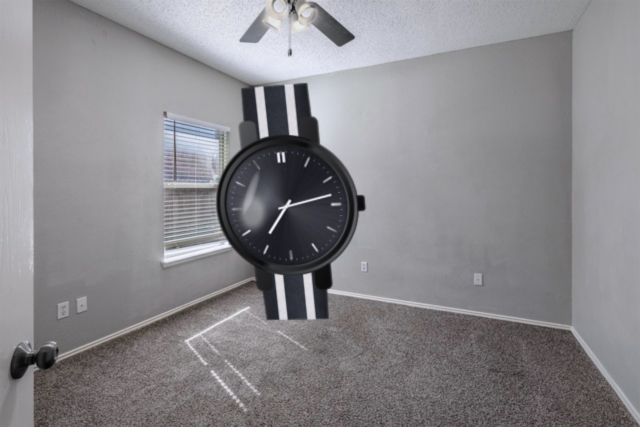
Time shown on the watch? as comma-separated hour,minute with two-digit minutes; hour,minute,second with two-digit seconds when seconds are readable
7,13
